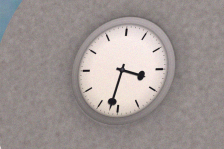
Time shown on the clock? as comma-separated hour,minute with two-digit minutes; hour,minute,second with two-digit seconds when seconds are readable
3,32
